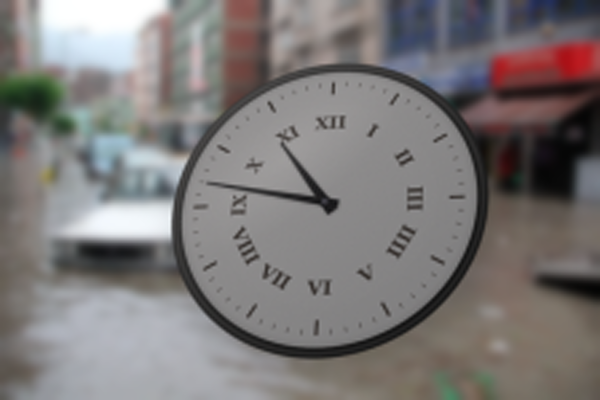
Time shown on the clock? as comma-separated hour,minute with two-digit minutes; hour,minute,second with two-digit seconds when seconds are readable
10,47
